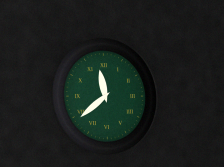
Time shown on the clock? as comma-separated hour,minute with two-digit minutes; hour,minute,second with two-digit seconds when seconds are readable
11,39
